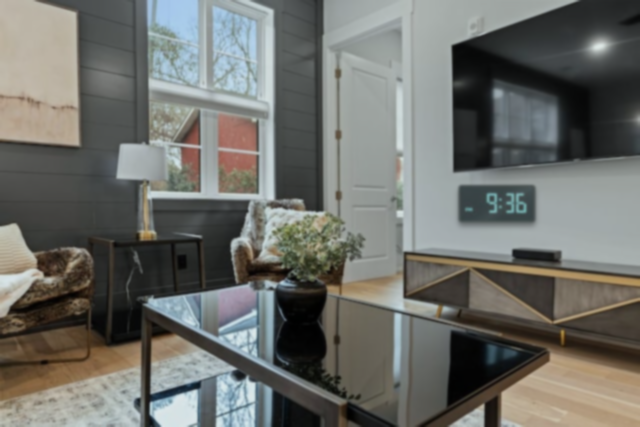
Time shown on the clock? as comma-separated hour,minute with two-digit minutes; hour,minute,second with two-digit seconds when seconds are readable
9,36
